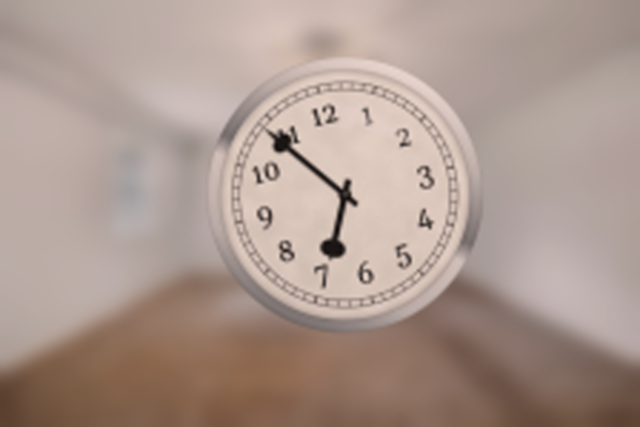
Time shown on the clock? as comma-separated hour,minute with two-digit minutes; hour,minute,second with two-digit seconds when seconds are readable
6,54
